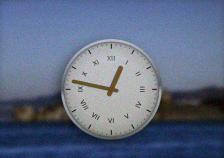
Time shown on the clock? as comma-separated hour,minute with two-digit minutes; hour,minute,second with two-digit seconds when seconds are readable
12,47
